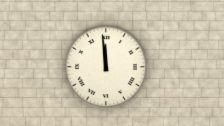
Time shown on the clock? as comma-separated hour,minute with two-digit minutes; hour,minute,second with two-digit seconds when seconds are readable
11,59
